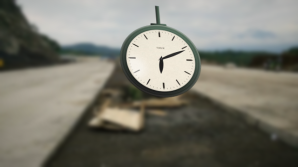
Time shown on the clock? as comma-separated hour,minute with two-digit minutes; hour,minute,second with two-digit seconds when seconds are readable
6,11
